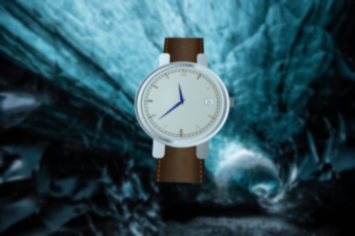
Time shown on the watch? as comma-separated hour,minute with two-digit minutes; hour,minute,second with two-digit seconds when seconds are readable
11,38
